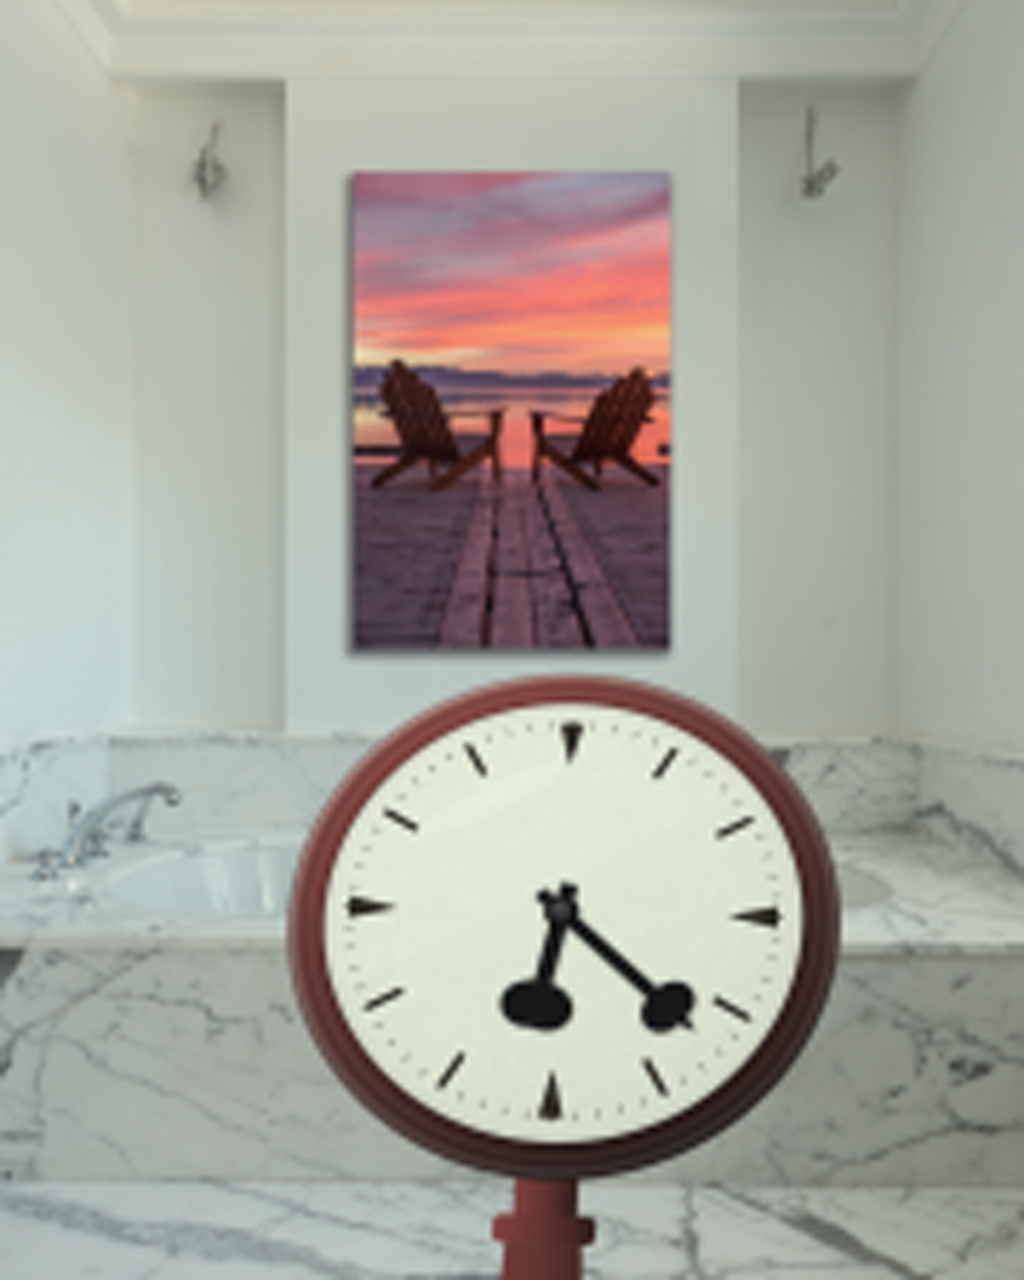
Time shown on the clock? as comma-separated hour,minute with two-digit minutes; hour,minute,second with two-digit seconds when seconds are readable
6,22
